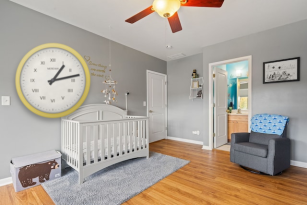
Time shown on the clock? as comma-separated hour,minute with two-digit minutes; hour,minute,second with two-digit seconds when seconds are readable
1,13
